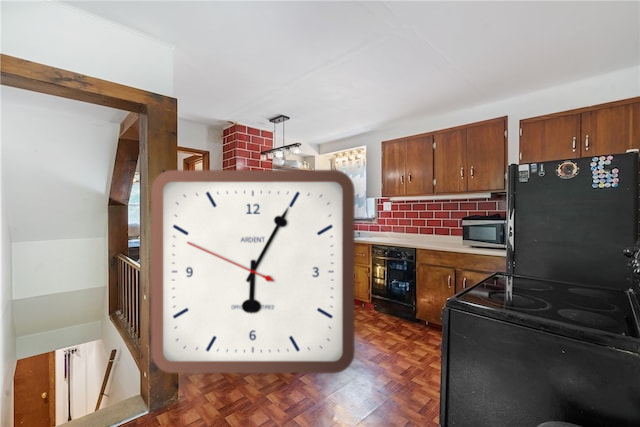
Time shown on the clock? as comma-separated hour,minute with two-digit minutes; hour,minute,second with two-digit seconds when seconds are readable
6,04,49
